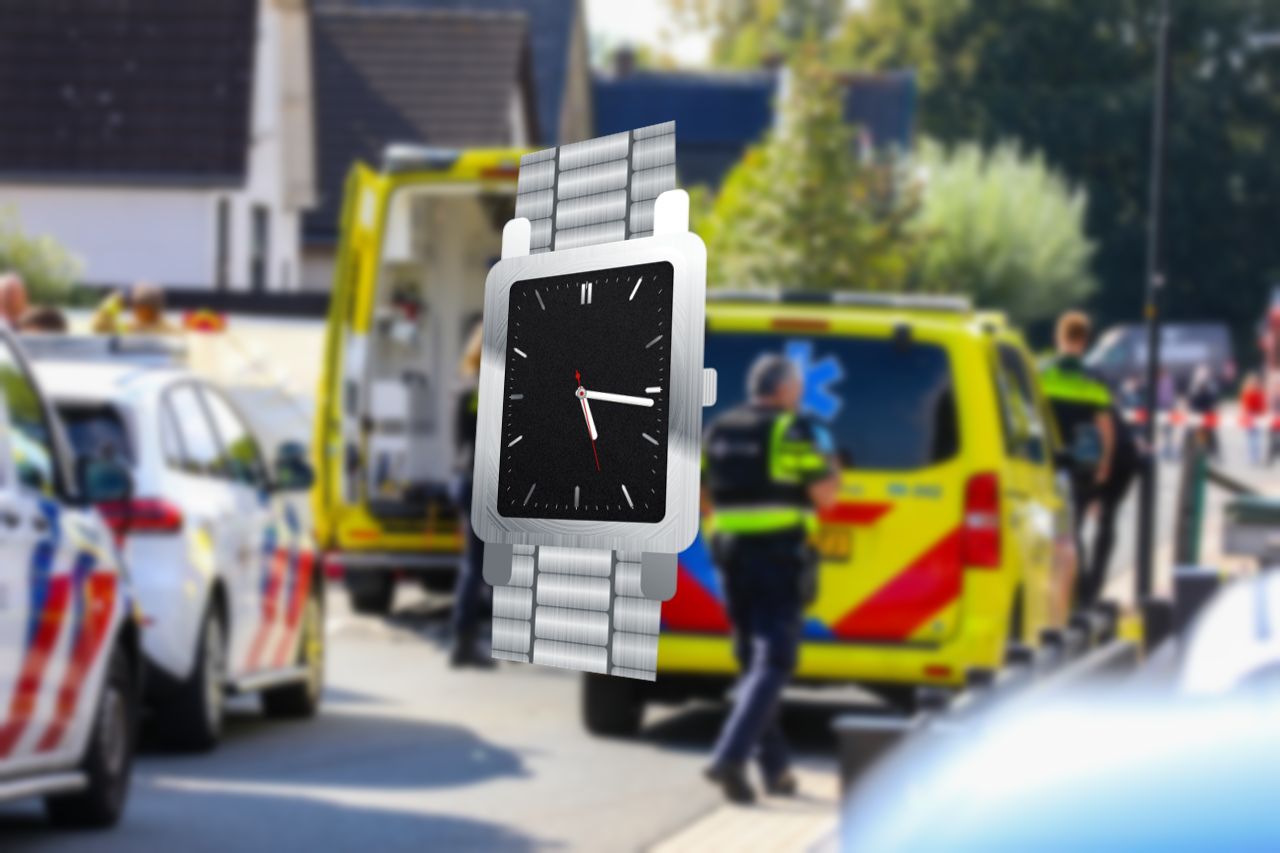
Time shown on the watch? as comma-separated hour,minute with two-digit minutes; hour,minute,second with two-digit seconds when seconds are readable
5,16,27
